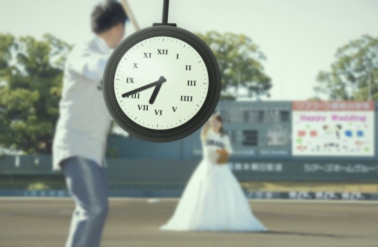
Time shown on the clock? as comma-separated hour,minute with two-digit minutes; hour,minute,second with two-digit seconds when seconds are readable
6,41
